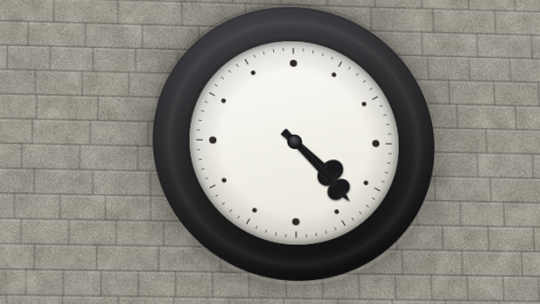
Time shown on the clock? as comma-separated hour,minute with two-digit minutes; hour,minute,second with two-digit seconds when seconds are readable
4,23
